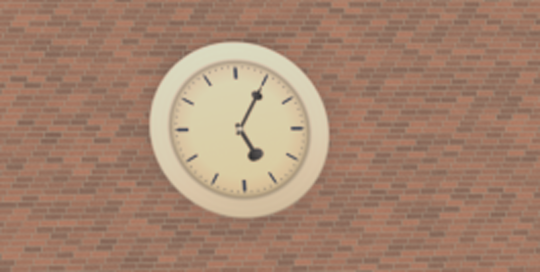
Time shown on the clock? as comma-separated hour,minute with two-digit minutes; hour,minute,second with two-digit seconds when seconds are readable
5,05
